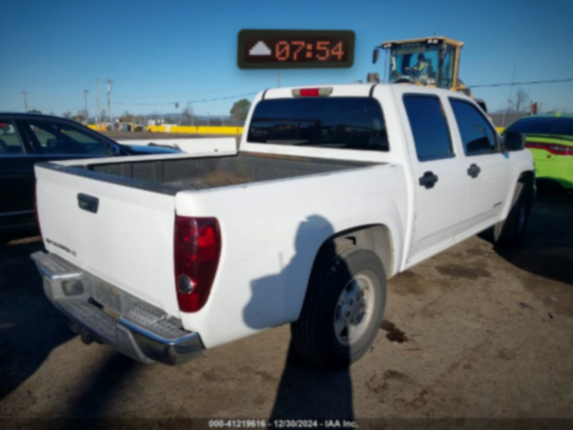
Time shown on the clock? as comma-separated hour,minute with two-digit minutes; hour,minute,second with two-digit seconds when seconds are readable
7,54
